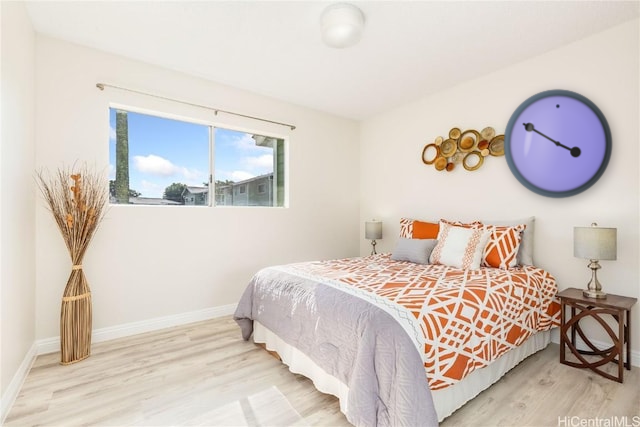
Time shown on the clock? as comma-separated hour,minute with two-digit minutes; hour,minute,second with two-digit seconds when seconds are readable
3,50
